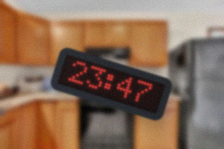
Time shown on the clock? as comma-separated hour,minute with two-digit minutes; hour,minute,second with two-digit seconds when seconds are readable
23,47
